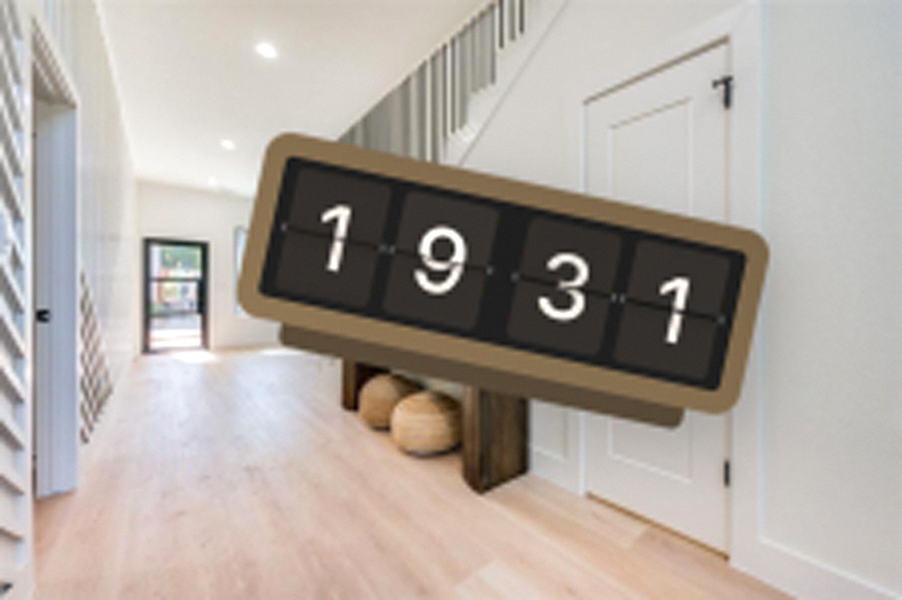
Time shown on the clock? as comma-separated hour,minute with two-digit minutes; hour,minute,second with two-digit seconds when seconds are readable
19,31
